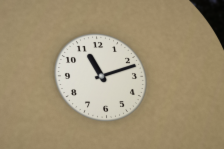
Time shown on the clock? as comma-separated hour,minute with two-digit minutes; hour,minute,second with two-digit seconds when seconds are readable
11,12
